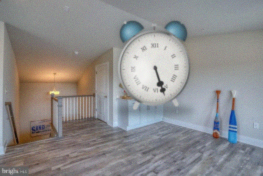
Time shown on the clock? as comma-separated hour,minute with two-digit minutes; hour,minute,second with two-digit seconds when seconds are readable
5,27
